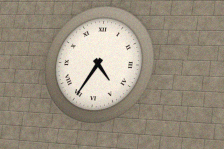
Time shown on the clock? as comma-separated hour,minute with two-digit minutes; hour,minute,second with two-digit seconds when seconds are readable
4,35
